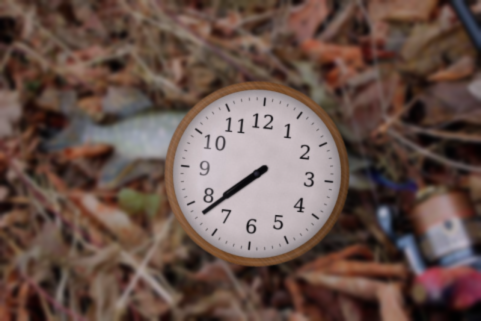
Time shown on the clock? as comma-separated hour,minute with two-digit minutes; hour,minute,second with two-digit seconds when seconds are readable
7,38
